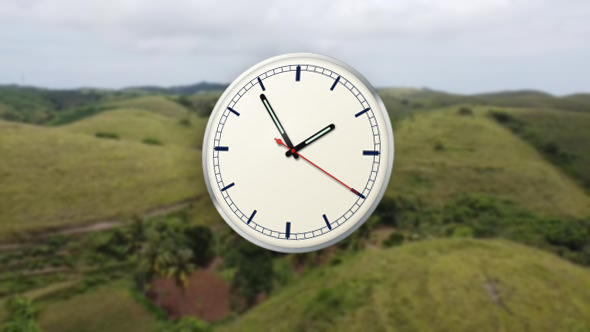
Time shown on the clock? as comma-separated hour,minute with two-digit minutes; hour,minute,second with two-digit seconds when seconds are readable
1,54,20
